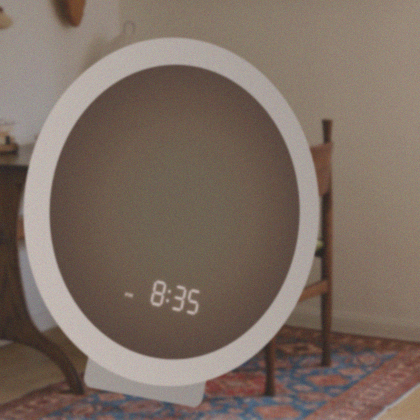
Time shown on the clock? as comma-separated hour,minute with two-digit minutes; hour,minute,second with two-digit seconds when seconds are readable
8,35
